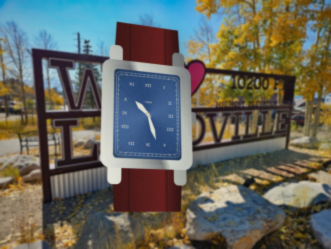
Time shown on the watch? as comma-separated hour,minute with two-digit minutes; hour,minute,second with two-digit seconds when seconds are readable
10,27
